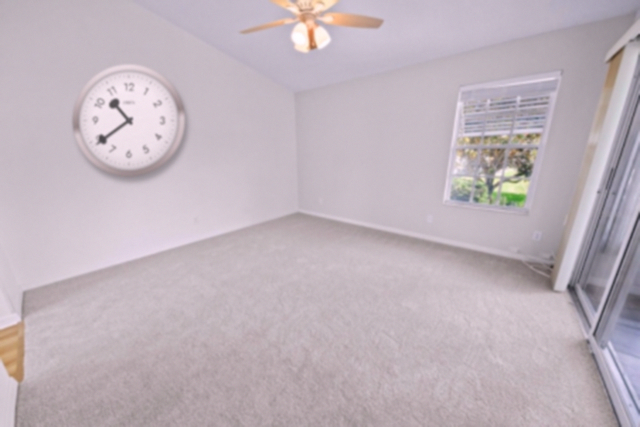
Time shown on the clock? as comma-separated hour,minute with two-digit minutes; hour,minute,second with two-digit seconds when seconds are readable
10,39
